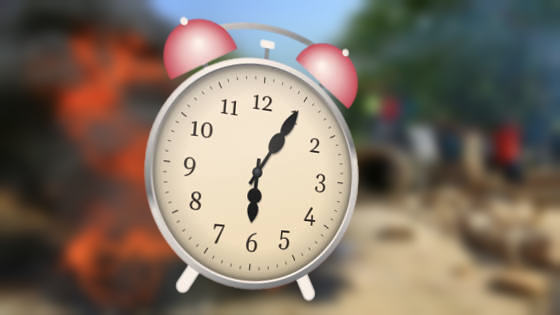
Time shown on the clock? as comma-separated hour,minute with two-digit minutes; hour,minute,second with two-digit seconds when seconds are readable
6,05
